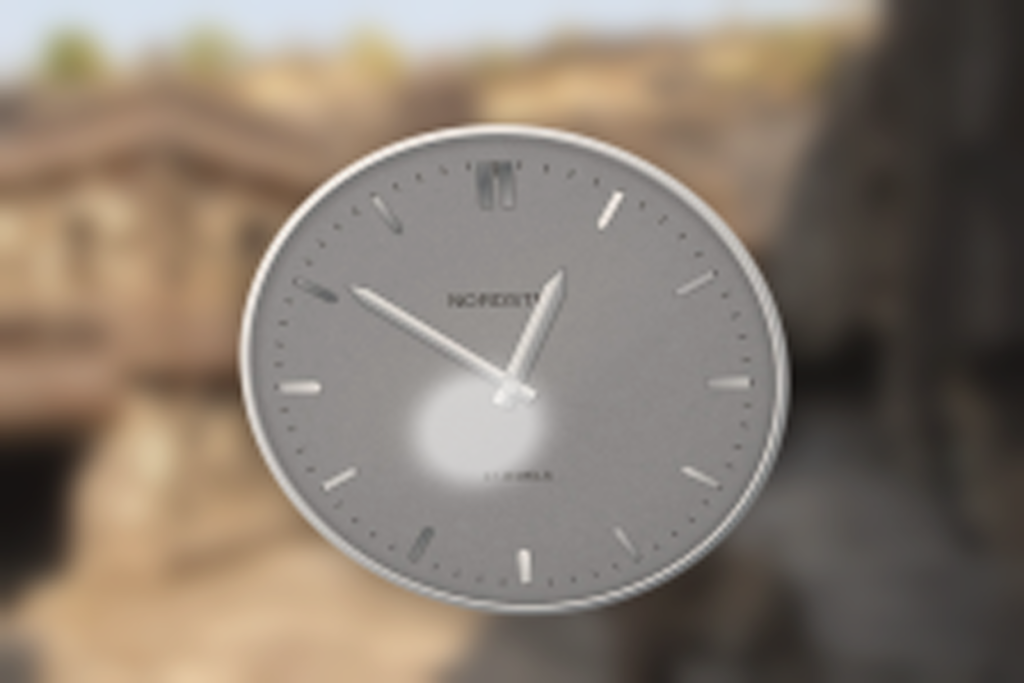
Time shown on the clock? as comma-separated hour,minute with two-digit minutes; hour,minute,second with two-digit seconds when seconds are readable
12,51
